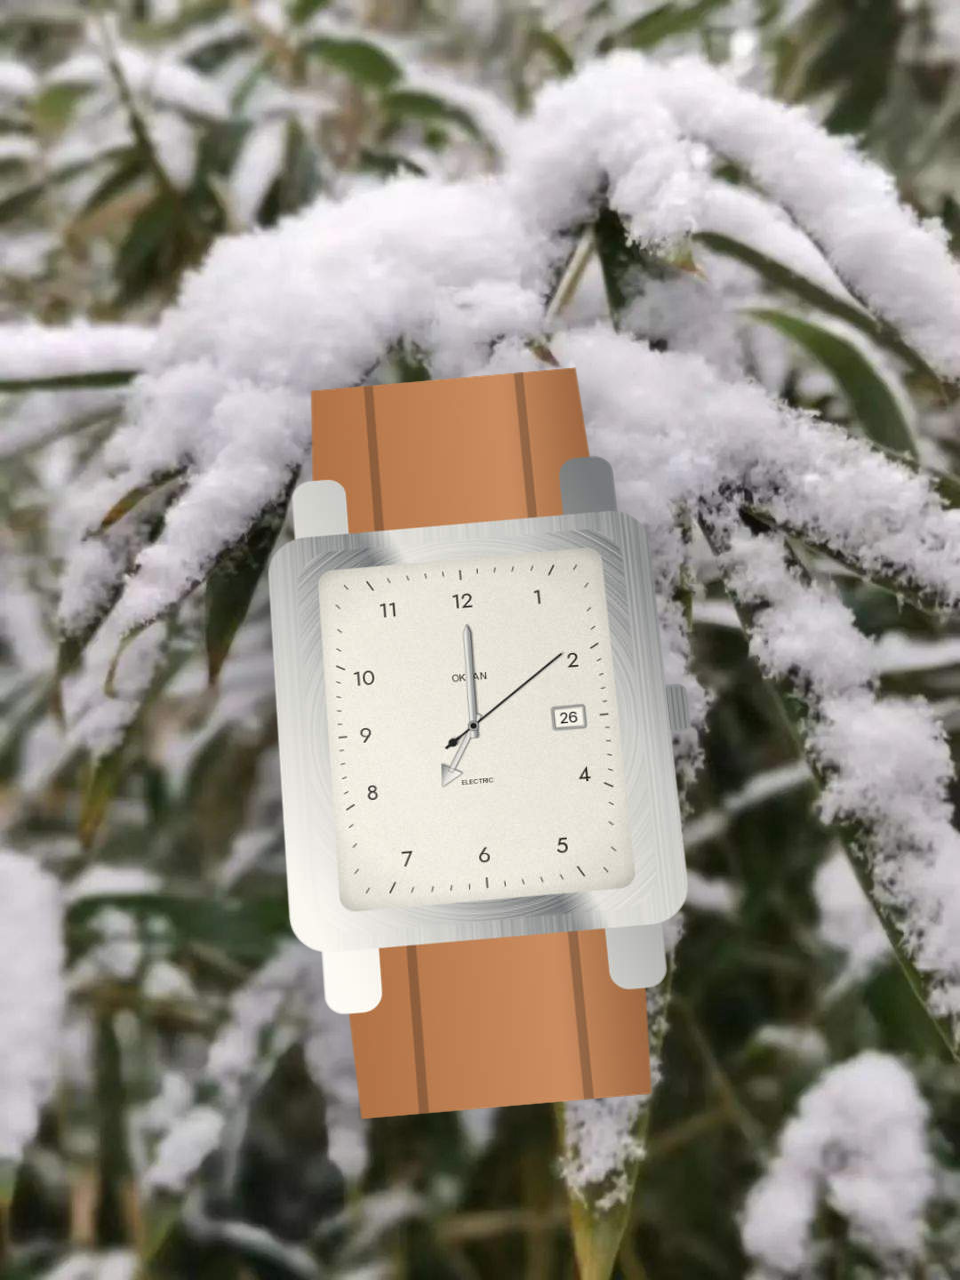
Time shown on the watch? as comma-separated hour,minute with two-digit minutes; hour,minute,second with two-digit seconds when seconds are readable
7,00,09
